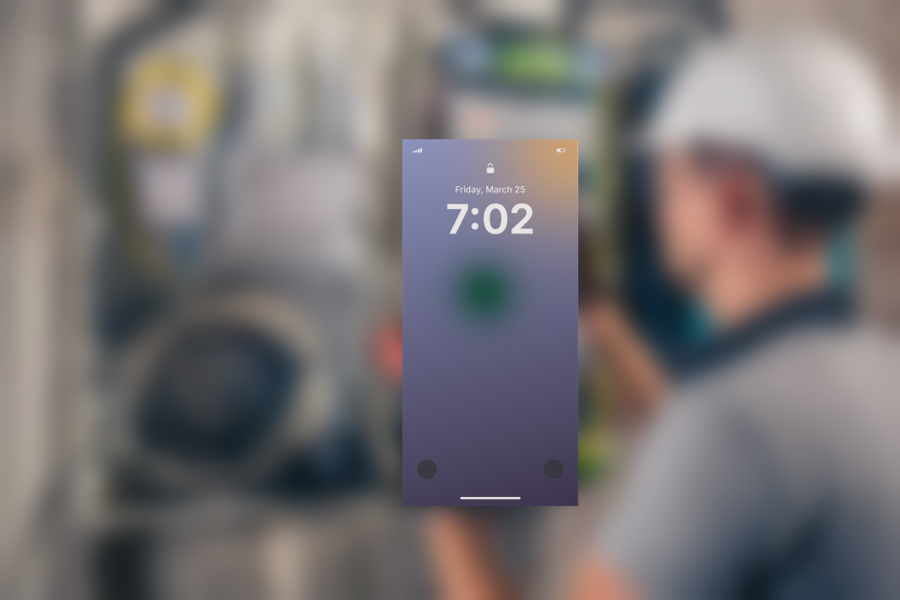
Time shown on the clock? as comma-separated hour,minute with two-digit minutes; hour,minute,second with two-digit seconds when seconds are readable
7,02
